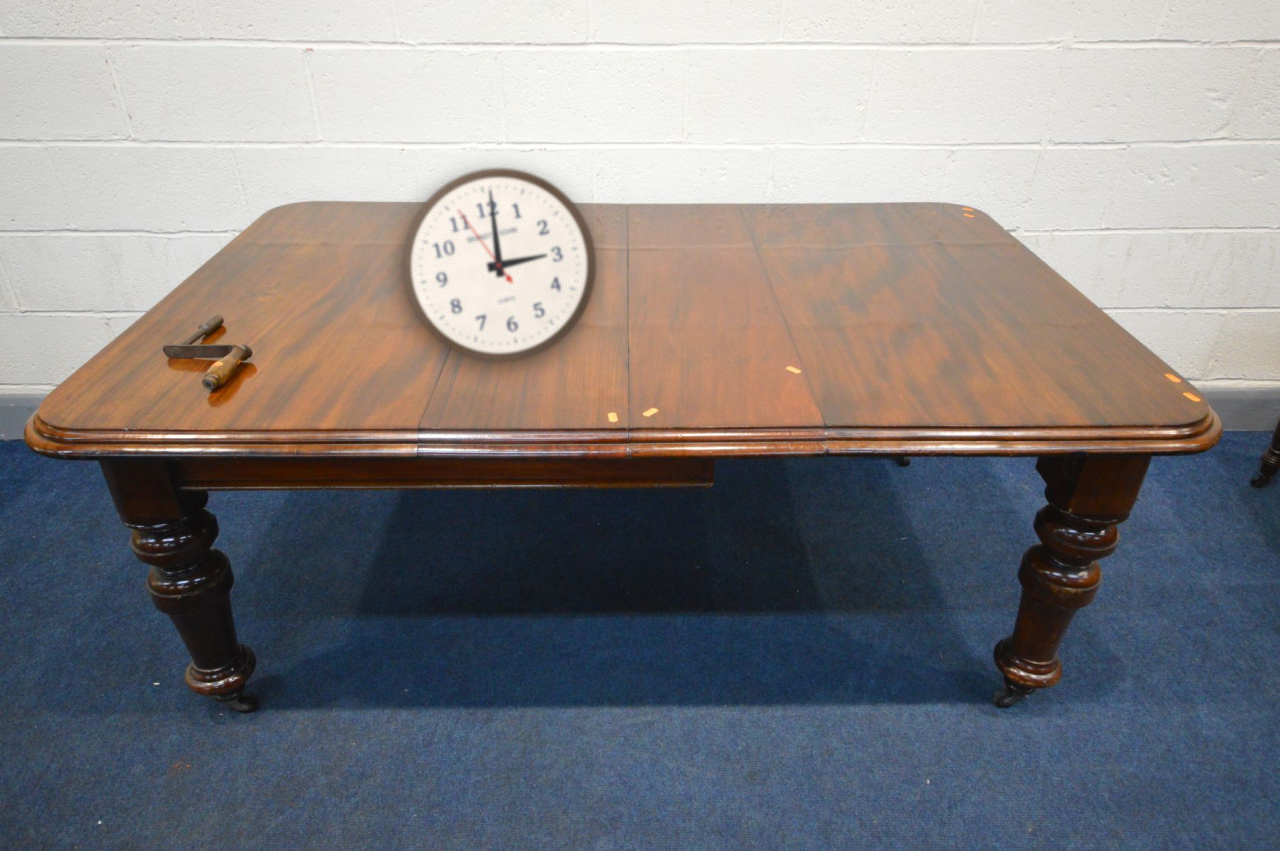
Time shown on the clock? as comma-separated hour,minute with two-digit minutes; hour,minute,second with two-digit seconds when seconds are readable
3,00,56
